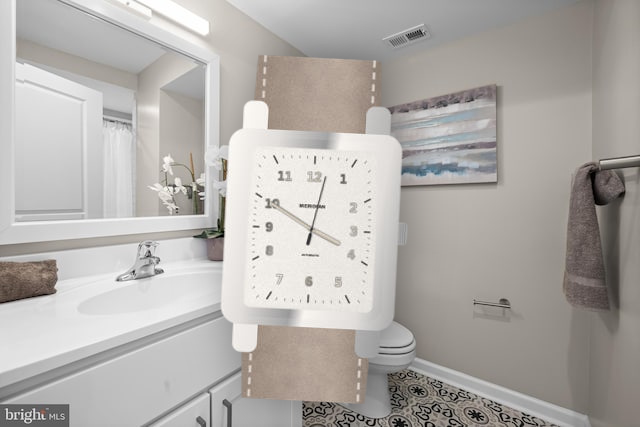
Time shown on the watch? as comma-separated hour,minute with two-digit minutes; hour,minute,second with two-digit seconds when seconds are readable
3,50,02
